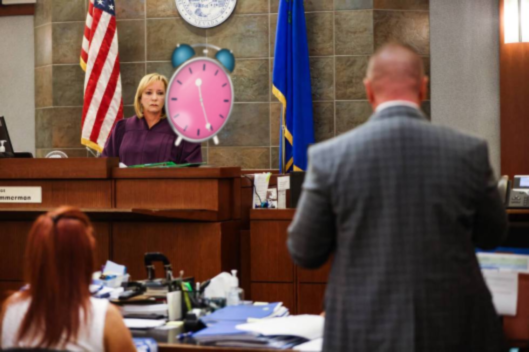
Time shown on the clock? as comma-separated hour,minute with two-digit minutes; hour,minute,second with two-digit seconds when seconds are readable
11,26
